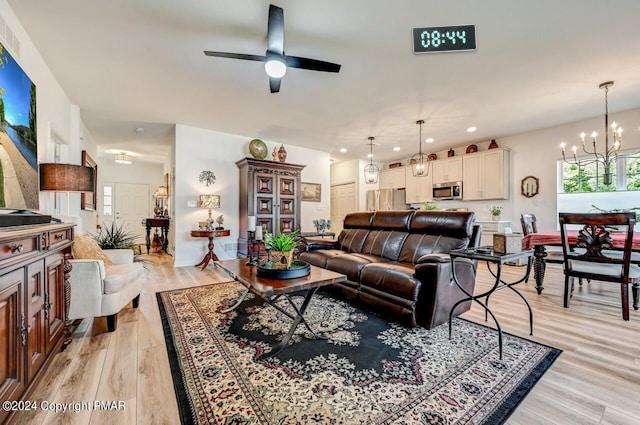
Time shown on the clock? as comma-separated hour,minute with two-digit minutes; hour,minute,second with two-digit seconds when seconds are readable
8,44
